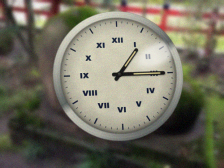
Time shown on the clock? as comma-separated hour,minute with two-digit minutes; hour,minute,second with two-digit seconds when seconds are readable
1,15
